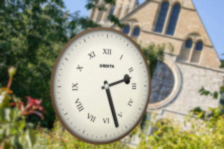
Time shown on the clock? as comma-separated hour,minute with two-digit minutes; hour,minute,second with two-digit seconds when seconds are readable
2,27
